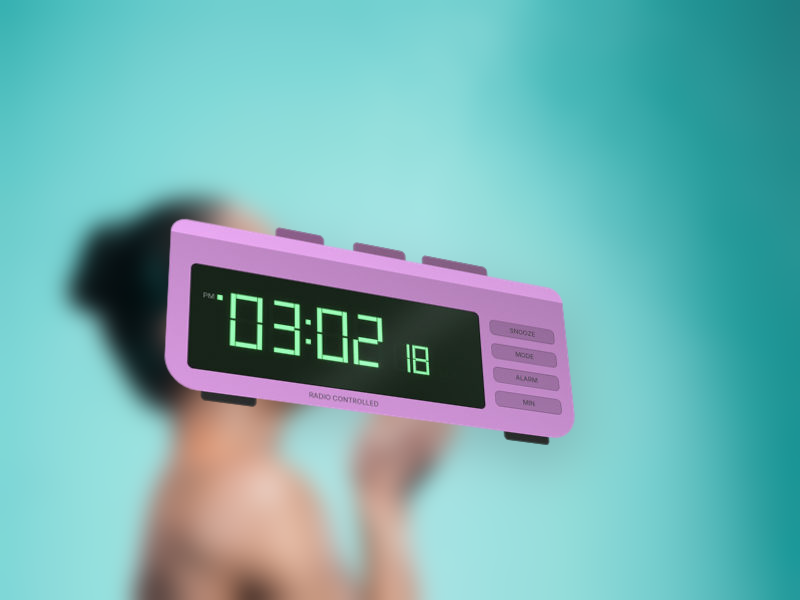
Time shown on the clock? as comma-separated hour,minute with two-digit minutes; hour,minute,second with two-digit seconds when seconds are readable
3,02,18
